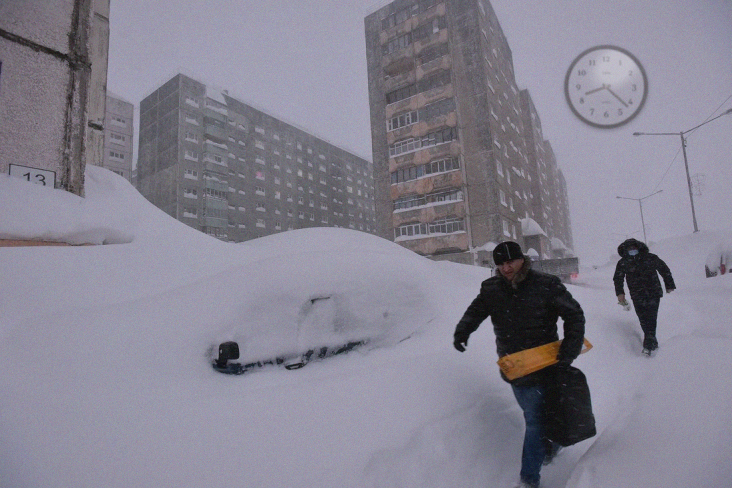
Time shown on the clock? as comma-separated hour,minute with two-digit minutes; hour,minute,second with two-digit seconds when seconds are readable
8,22
